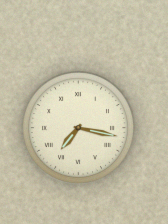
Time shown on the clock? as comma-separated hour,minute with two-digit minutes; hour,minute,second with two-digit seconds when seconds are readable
7,17
